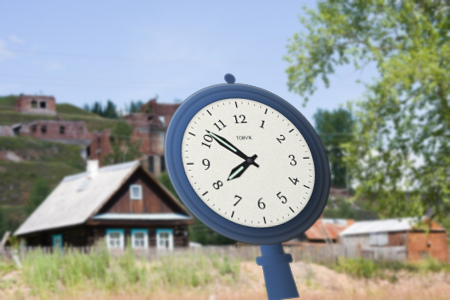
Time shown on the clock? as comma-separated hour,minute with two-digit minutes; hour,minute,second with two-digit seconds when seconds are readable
7,52
